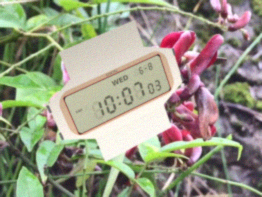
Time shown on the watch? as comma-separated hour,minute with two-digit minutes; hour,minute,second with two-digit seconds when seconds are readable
10,07,03
